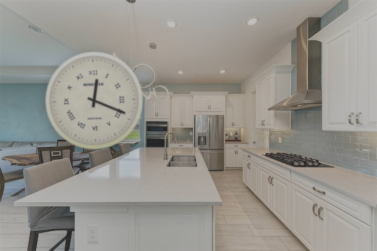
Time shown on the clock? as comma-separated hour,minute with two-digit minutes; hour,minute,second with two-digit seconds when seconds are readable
12,19
